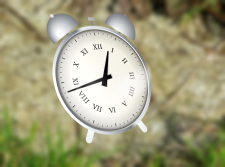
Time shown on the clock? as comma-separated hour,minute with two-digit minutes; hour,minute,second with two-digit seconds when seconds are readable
12,43
